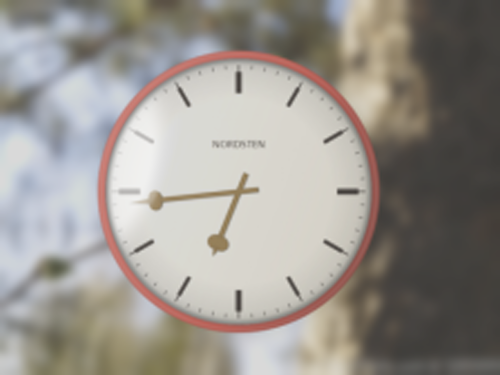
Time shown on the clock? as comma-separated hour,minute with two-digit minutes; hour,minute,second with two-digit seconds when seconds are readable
6,44
